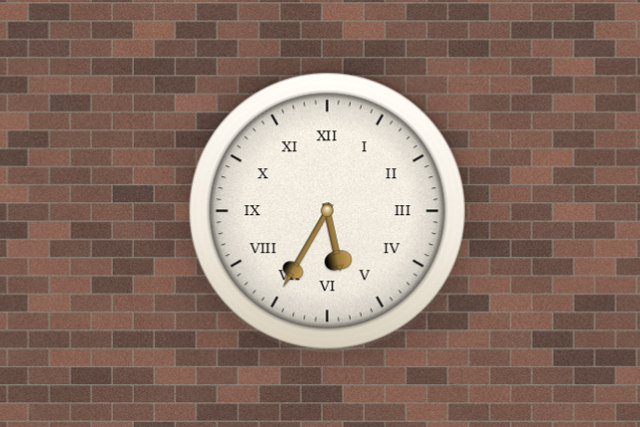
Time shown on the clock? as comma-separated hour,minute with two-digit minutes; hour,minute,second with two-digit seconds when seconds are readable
5,35
